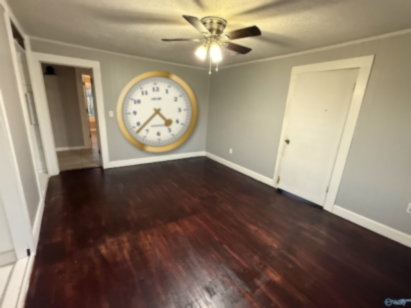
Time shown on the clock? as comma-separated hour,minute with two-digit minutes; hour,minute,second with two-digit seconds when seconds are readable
4,38
